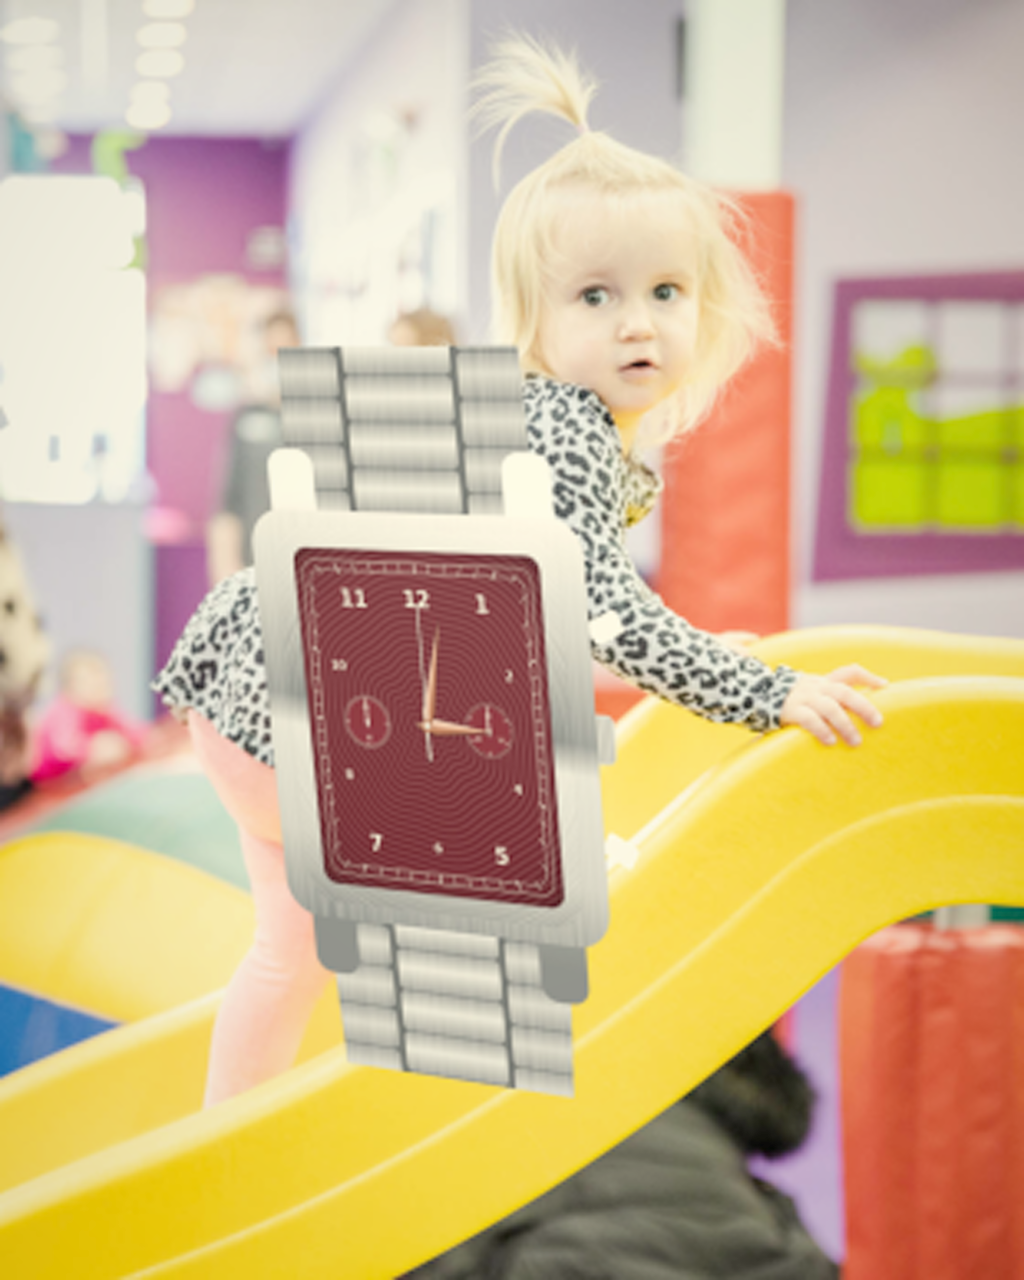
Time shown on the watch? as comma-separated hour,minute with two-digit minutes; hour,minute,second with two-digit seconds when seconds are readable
3,02
